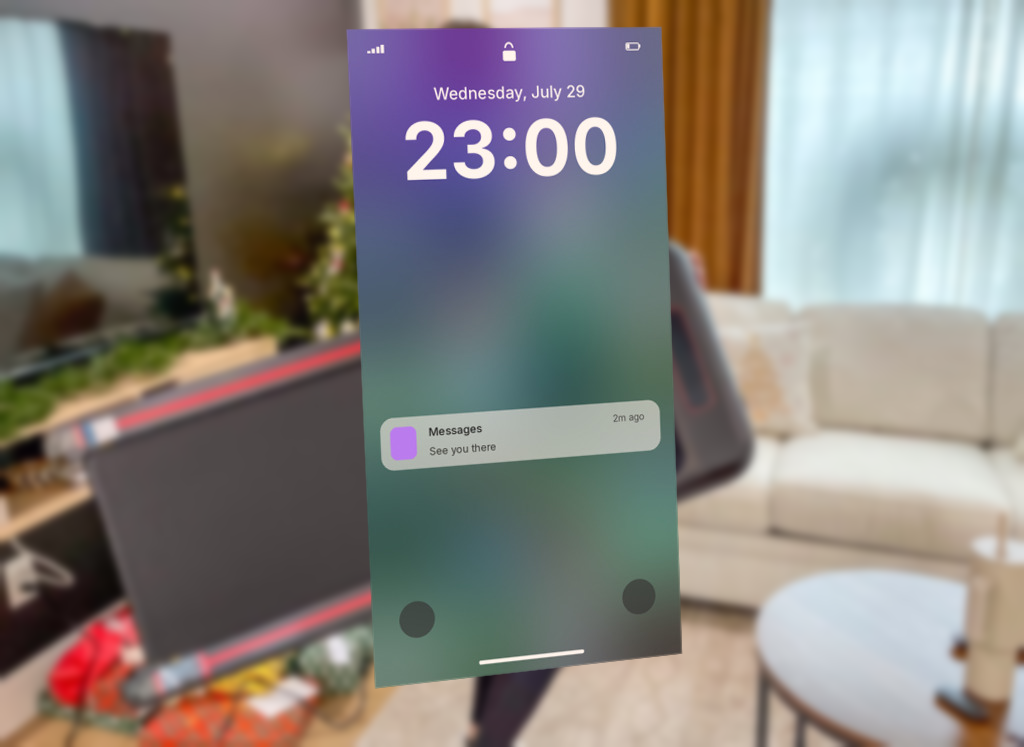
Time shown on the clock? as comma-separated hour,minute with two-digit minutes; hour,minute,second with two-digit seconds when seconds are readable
23,00
